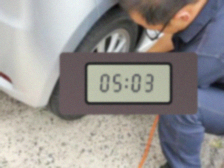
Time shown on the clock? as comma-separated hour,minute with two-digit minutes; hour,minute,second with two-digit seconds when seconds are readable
5,03
